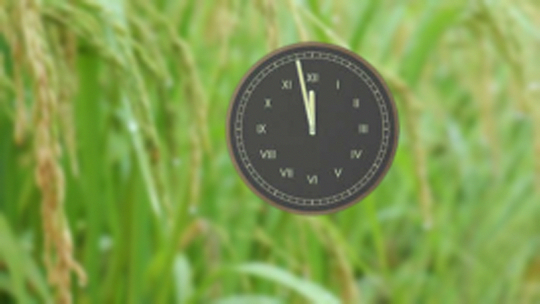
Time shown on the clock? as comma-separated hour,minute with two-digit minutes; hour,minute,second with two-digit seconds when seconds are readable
11,58
